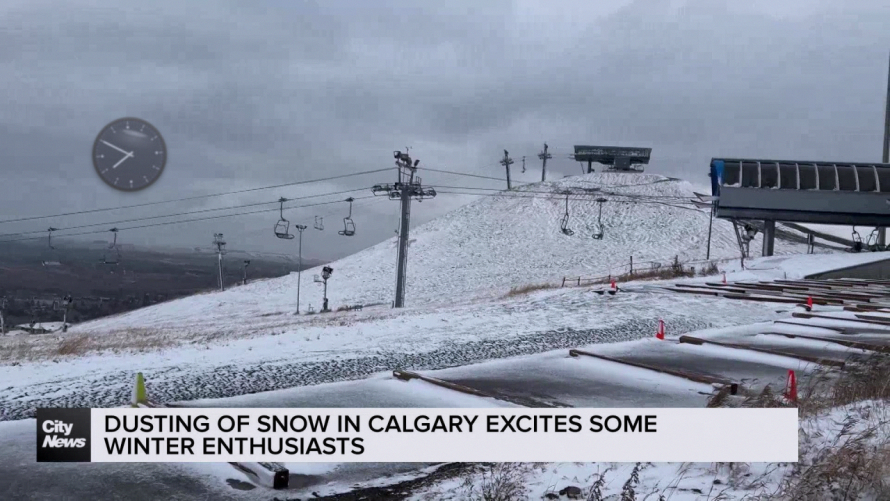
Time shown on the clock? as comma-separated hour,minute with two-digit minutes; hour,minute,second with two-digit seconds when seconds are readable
7,50
